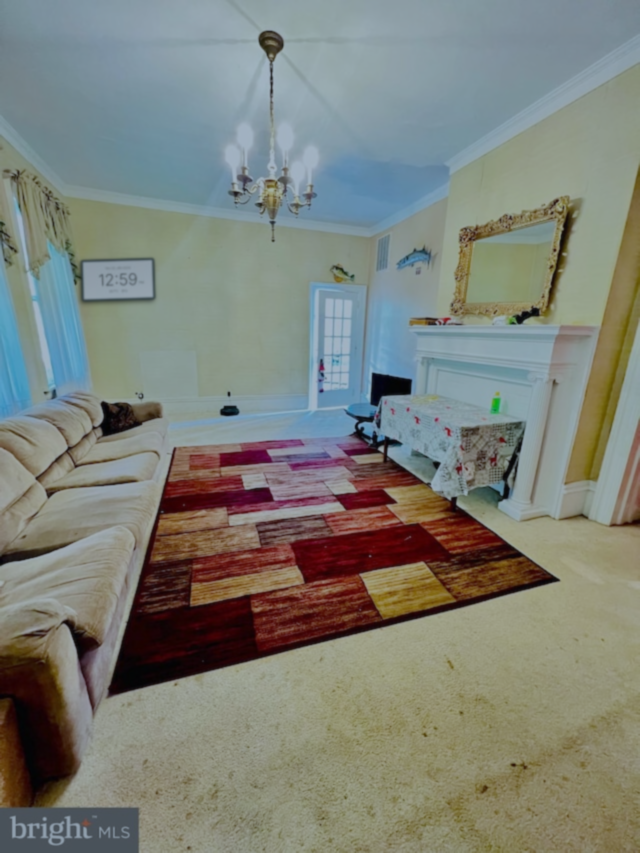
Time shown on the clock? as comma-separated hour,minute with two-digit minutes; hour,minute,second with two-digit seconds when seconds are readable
12,59
